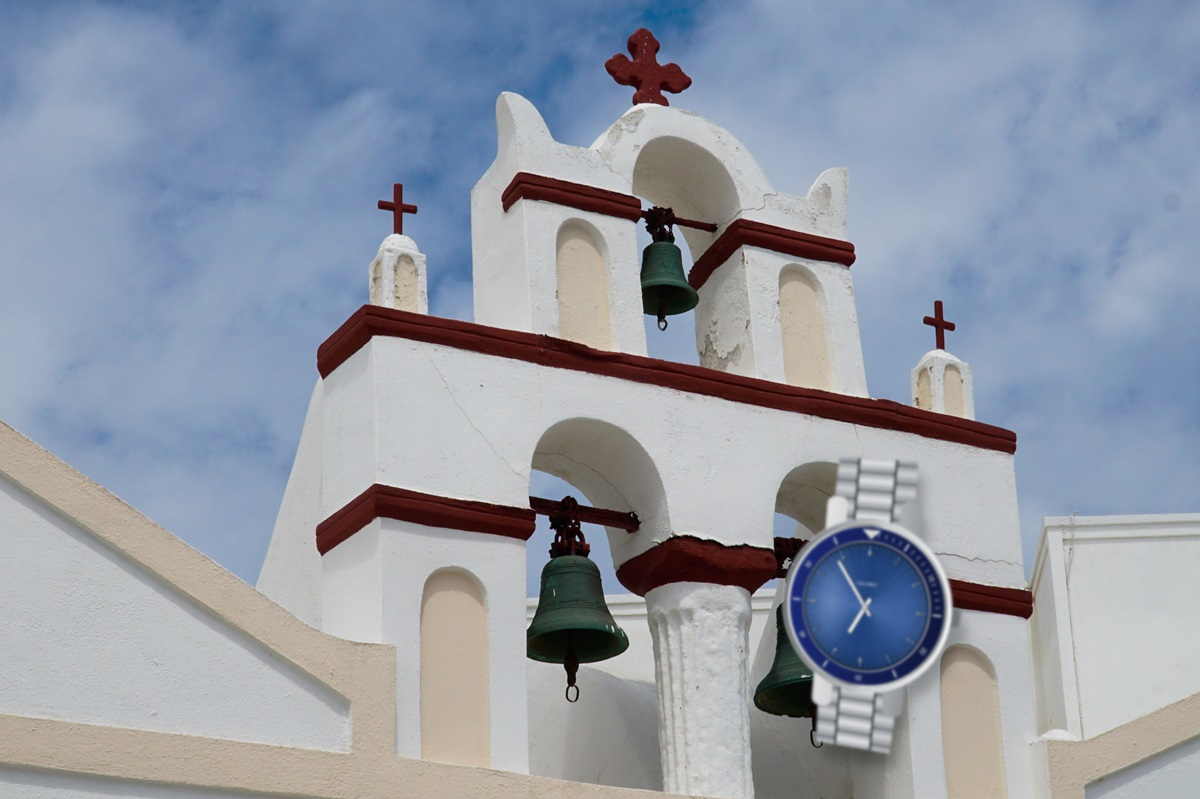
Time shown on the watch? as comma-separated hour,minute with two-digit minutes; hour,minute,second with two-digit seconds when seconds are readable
6,54
